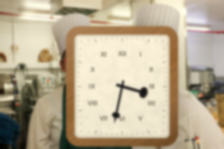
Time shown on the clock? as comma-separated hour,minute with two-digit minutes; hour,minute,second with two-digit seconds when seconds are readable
3,32
